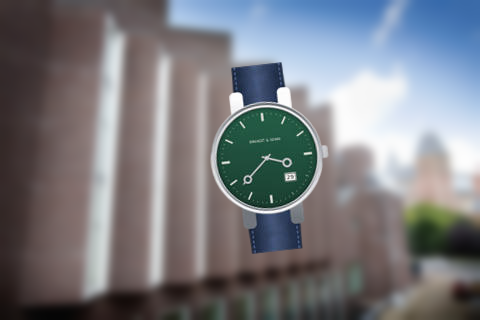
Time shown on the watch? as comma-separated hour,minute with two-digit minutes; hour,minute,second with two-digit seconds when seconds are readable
3,38
